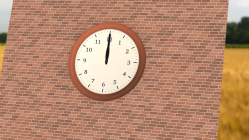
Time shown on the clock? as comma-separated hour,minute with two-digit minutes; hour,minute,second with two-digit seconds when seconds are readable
12,00
